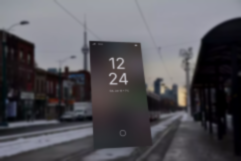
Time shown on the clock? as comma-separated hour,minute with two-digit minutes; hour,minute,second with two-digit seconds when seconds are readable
12,24
